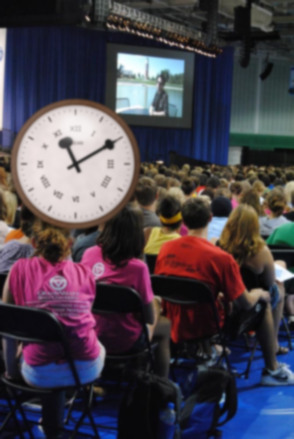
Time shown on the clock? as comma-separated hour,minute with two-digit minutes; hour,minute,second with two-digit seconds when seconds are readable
11,10
